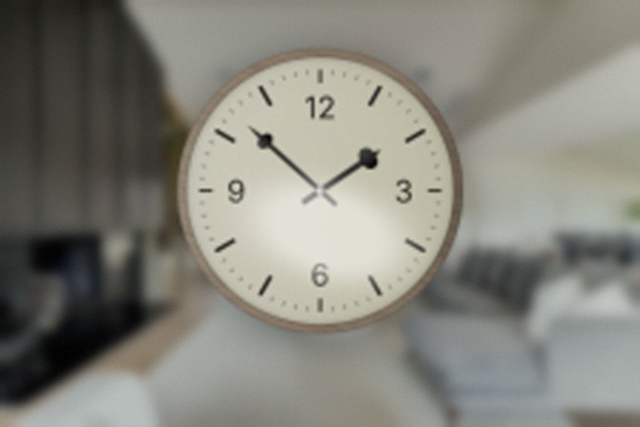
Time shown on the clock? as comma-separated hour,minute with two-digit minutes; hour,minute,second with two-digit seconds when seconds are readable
1,52
